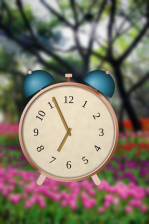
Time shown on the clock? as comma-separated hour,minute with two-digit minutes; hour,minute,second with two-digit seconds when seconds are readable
6,56
